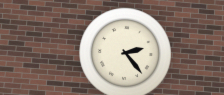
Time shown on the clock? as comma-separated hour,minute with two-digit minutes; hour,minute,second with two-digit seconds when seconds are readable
2,23
